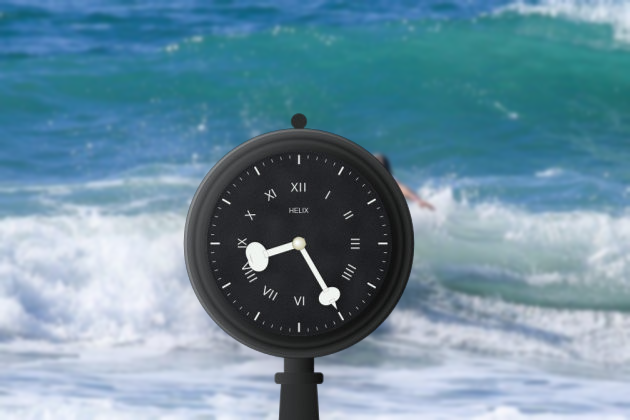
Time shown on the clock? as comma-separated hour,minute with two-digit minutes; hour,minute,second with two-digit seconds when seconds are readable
8,25
